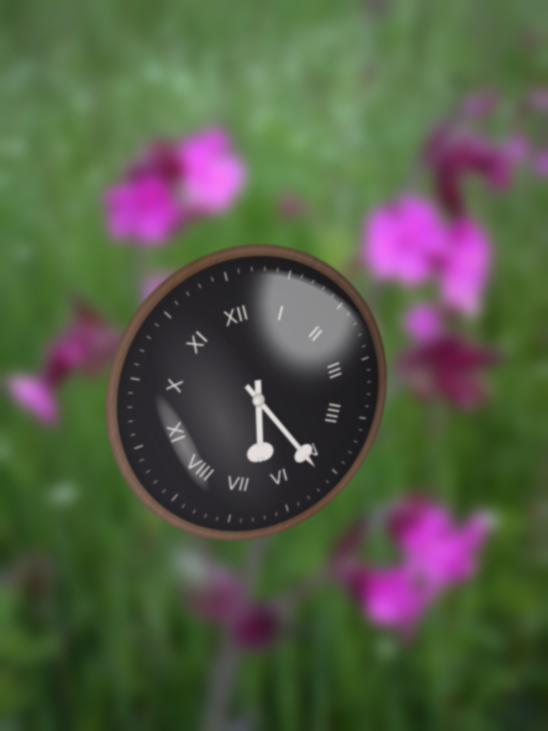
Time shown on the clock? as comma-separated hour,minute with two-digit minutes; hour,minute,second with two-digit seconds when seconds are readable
6,26
